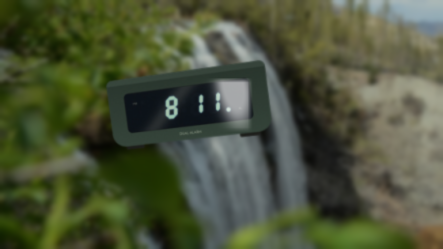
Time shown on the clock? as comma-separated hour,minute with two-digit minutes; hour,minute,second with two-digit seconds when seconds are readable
8,11
